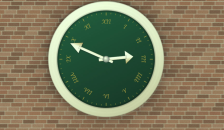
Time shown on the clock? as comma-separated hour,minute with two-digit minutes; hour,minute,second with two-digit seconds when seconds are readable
2,49
